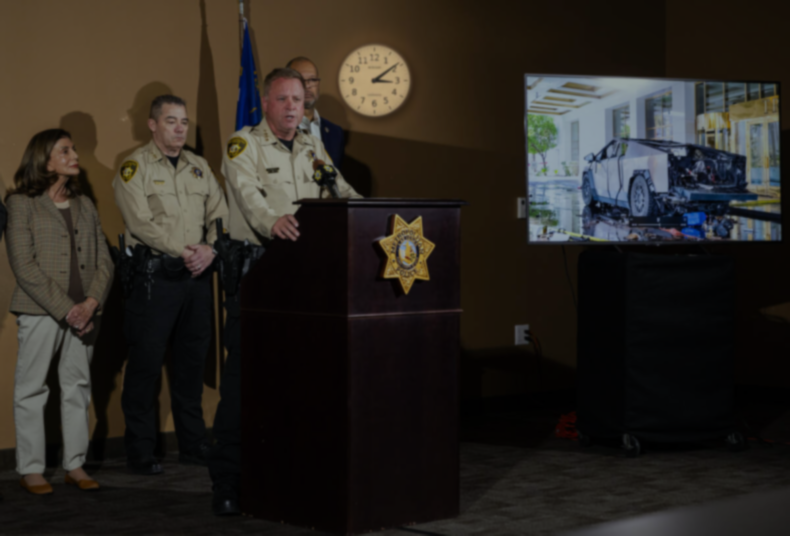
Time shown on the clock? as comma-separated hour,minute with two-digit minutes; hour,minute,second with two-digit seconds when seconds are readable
3,09
